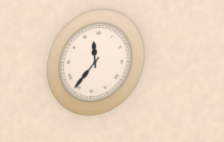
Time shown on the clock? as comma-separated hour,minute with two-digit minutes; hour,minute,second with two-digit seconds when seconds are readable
11,36
